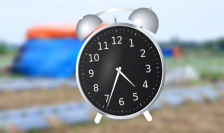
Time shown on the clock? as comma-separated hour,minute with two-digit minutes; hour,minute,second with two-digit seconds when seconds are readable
4,34
